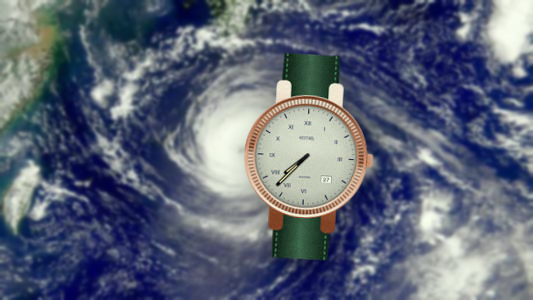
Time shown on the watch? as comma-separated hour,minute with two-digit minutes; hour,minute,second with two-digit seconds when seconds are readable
7,37
